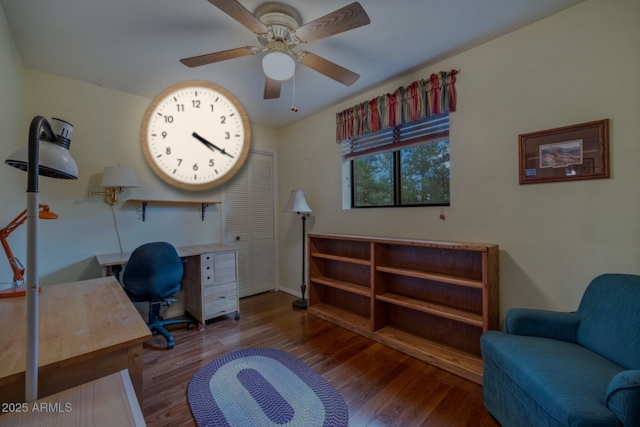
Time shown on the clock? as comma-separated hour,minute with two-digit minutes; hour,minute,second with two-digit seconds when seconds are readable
4,20
